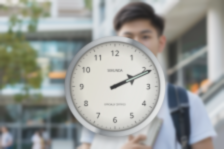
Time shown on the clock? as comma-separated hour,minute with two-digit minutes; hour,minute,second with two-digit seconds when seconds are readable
2,11
